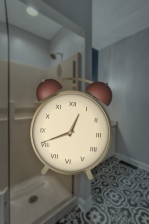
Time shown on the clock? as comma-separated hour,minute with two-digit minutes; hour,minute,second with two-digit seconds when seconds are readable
12,41
